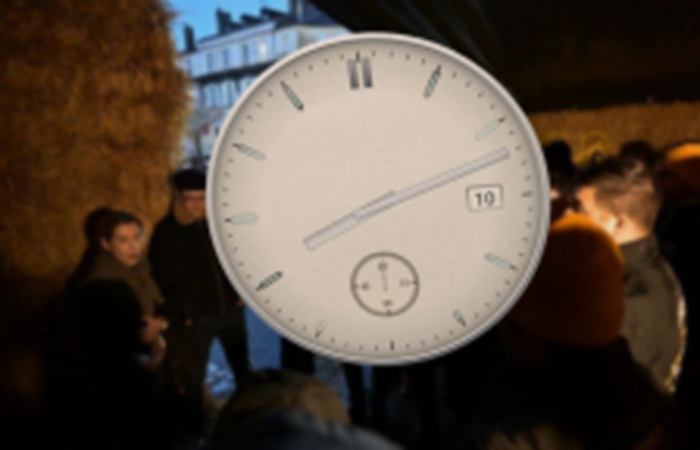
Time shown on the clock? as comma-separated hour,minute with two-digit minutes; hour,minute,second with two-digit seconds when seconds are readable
8,12
